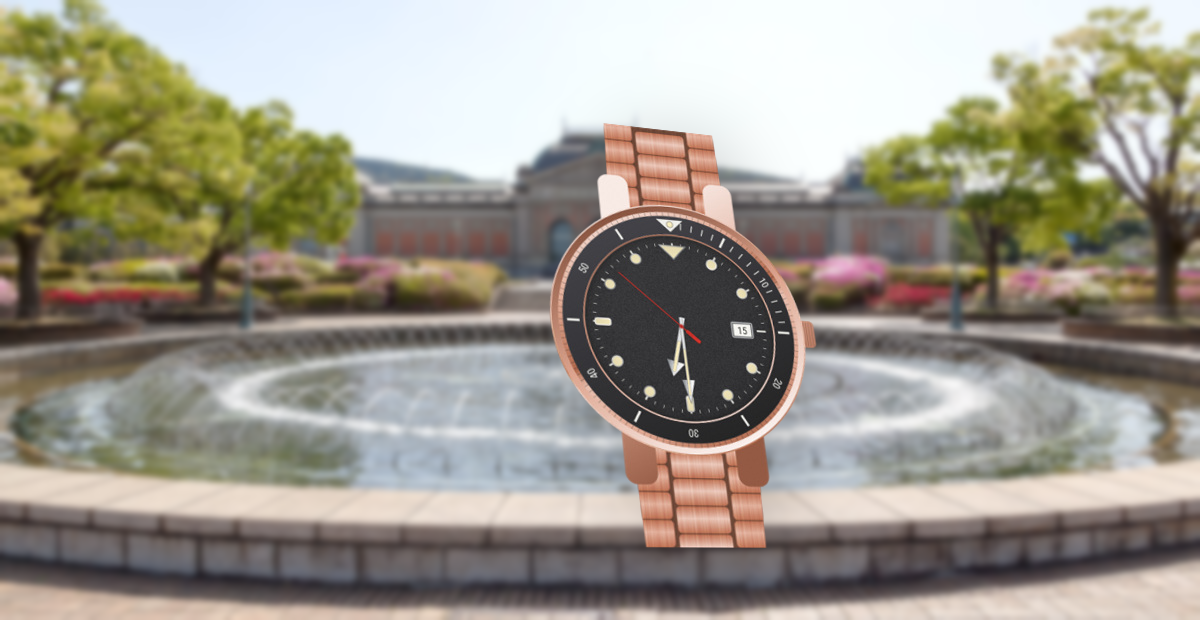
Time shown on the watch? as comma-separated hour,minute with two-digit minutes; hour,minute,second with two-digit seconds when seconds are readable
6,29,52
